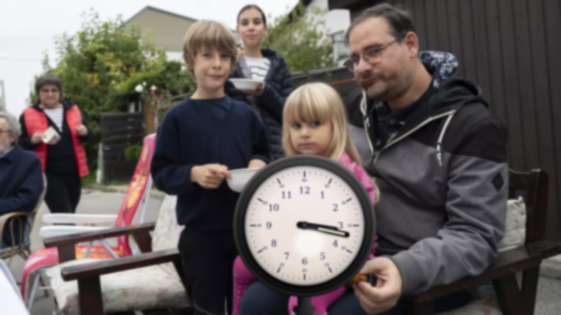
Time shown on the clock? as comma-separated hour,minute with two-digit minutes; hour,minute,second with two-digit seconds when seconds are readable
3,17
